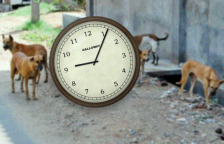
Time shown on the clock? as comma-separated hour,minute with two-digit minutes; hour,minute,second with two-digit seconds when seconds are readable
9,06
